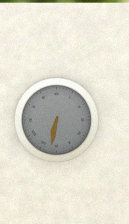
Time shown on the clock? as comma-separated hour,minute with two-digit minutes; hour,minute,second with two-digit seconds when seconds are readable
6,32
